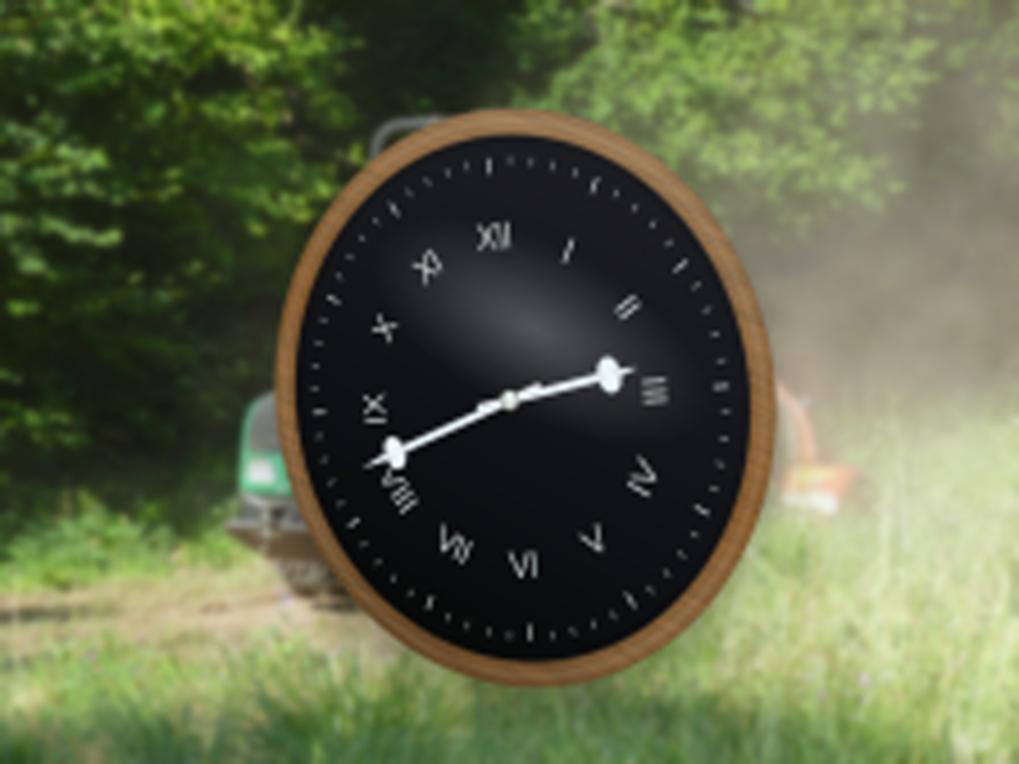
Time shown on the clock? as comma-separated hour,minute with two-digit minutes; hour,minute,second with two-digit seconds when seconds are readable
2,42
